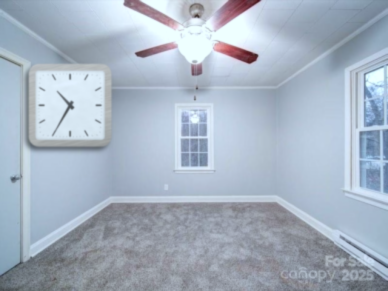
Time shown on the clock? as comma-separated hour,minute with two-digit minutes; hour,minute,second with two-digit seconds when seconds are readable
10,35
